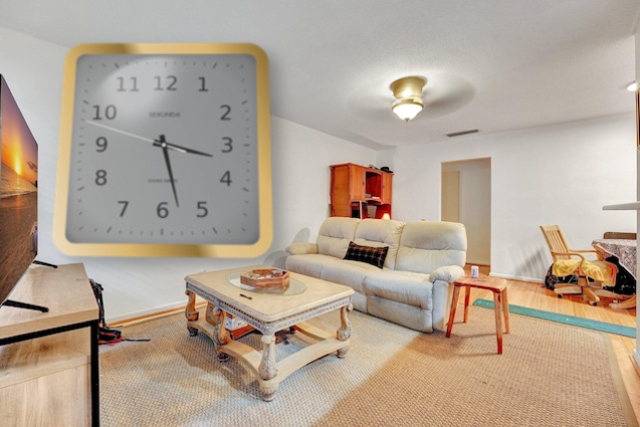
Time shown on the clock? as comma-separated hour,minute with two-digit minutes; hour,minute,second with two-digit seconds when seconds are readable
3,27,48
